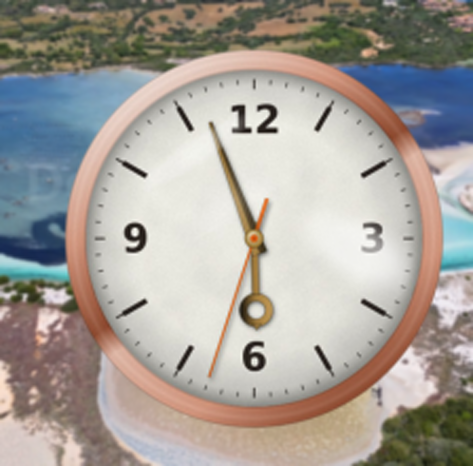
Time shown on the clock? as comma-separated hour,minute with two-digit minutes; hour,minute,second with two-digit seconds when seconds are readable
5,56,33
